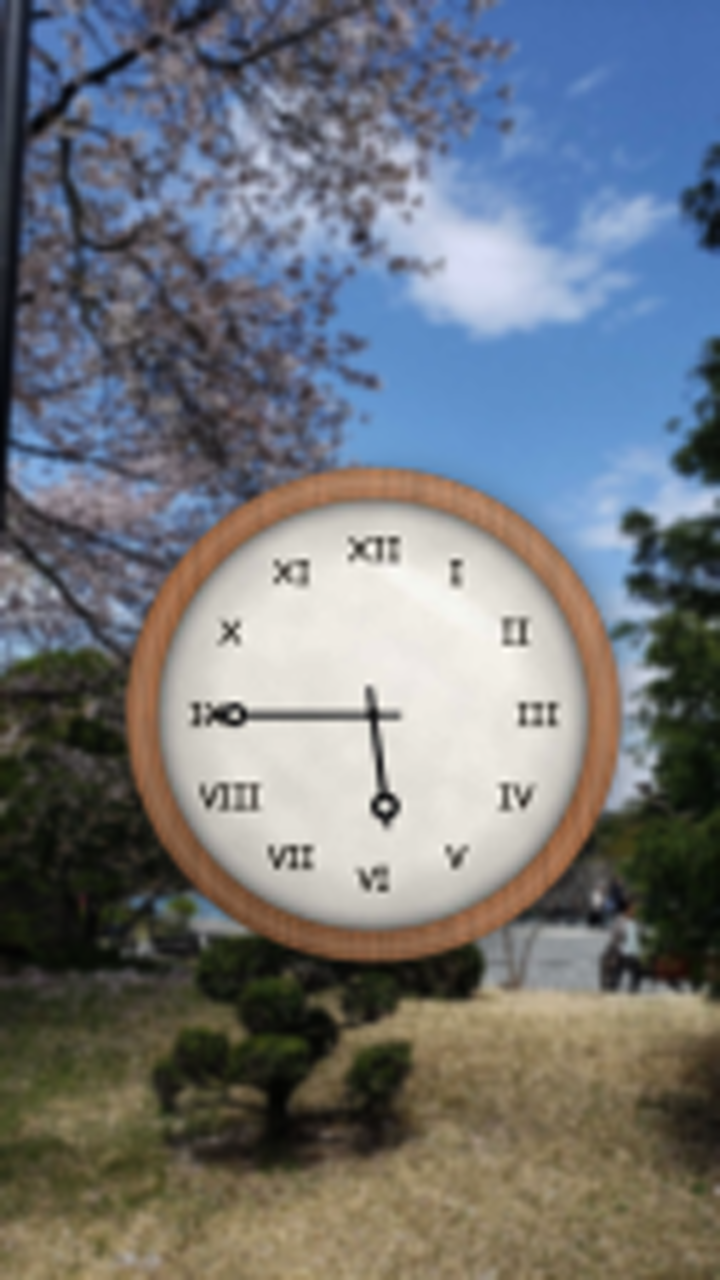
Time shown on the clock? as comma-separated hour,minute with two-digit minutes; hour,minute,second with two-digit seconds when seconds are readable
5,45
